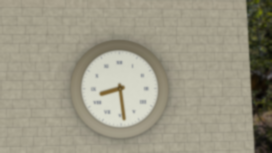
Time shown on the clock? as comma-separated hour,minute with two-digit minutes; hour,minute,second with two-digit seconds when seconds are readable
8,29
